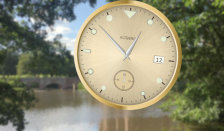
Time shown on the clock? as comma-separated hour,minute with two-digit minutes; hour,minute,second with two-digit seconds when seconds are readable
12,52
